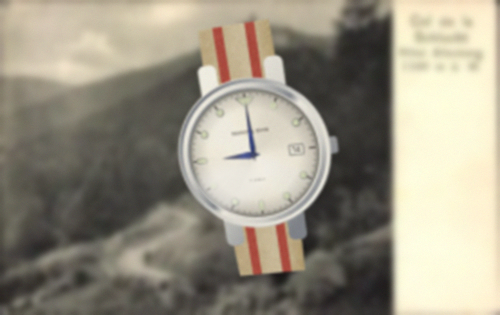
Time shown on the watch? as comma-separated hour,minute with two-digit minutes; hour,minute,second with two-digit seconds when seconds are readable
9,00
